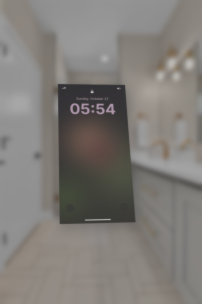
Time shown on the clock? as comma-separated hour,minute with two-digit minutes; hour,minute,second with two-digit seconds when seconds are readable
5,54
